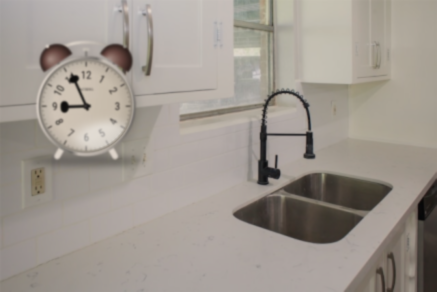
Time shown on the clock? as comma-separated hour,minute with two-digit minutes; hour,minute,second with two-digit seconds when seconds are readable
8,56
